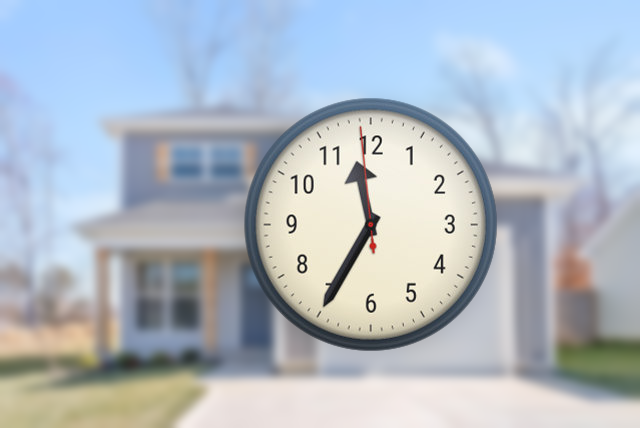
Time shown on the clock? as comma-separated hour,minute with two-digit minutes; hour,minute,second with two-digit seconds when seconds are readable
11,34,59
